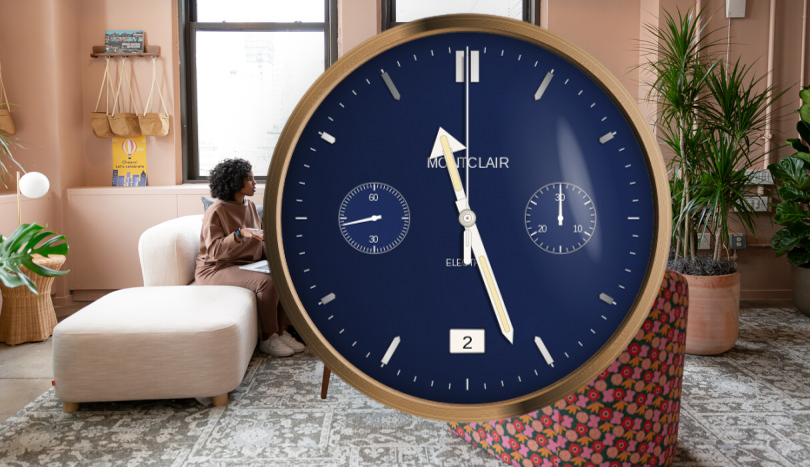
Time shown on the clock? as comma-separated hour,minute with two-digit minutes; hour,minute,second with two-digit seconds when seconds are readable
11,26,43
